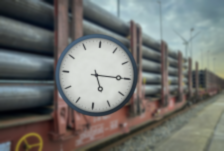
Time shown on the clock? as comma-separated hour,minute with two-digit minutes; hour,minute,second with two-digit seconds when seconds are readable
5,15
